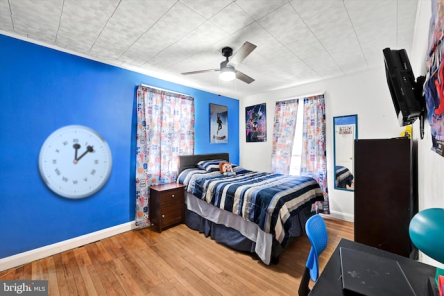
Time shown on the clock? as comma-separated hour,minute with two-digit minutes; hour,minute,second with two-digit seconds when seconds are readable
12,08
